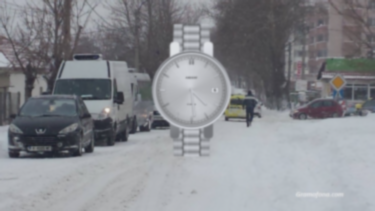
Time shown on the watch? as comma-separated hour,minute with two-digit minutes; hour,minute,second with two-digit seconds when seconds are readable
4,29
